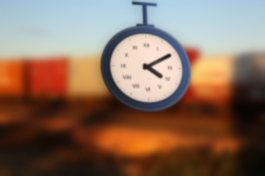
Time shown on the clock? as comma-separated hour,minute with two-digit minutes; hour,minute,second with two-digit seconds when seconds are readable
4,10
